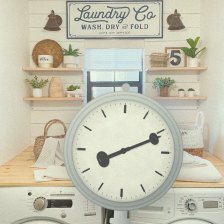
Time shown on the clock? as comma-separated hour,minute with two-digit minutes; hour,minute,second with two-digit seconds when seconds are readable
8,11
